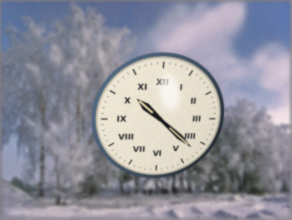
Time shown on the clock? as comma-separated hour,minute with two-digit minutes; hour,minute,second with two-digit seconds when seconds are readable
10,22
